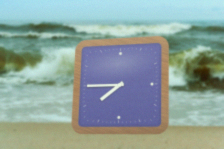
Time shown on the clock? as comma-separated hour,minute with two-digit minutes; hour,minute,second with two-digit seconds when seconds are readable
7,45
